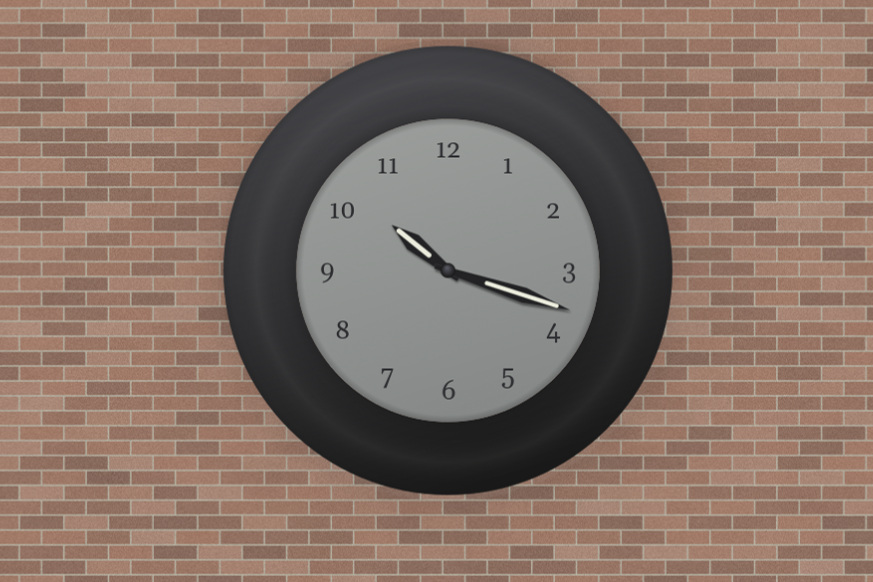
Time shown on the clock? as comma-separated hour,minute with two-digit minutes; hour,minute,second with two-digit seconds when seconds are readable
10,18
